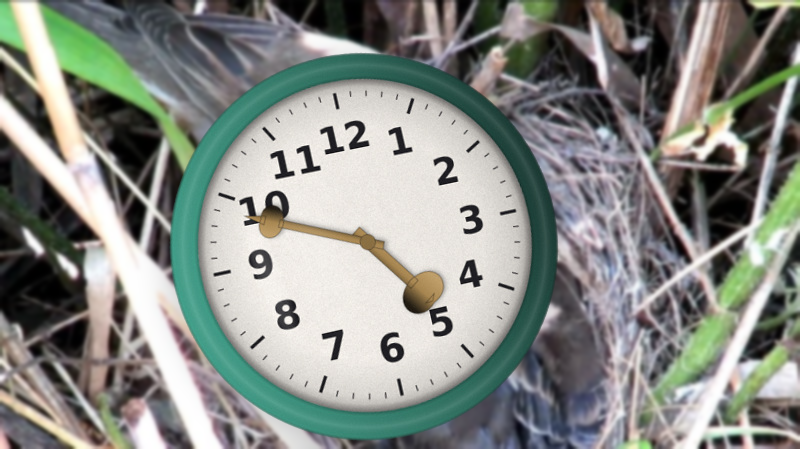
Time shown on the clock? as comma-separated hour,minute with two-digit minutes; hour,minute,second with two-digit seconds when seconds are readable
4,49
